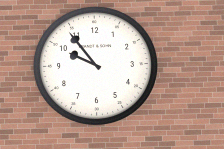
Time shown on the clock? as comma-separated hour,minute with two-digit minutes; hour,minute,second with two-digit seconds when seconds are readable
9,54
